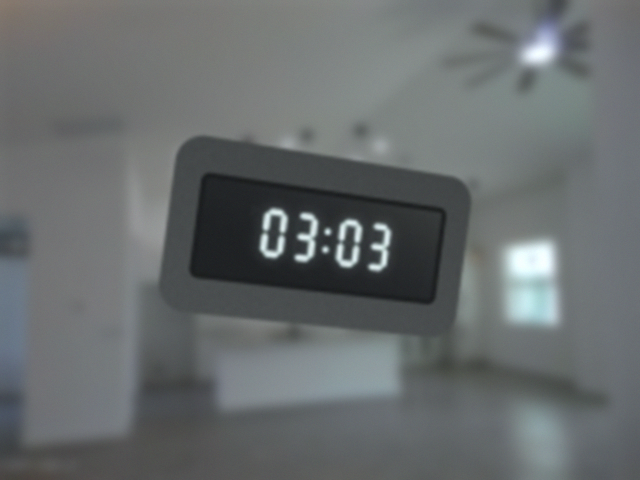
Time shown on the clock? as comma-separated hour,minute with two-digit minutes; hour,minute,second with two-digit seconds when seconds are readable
3,03
